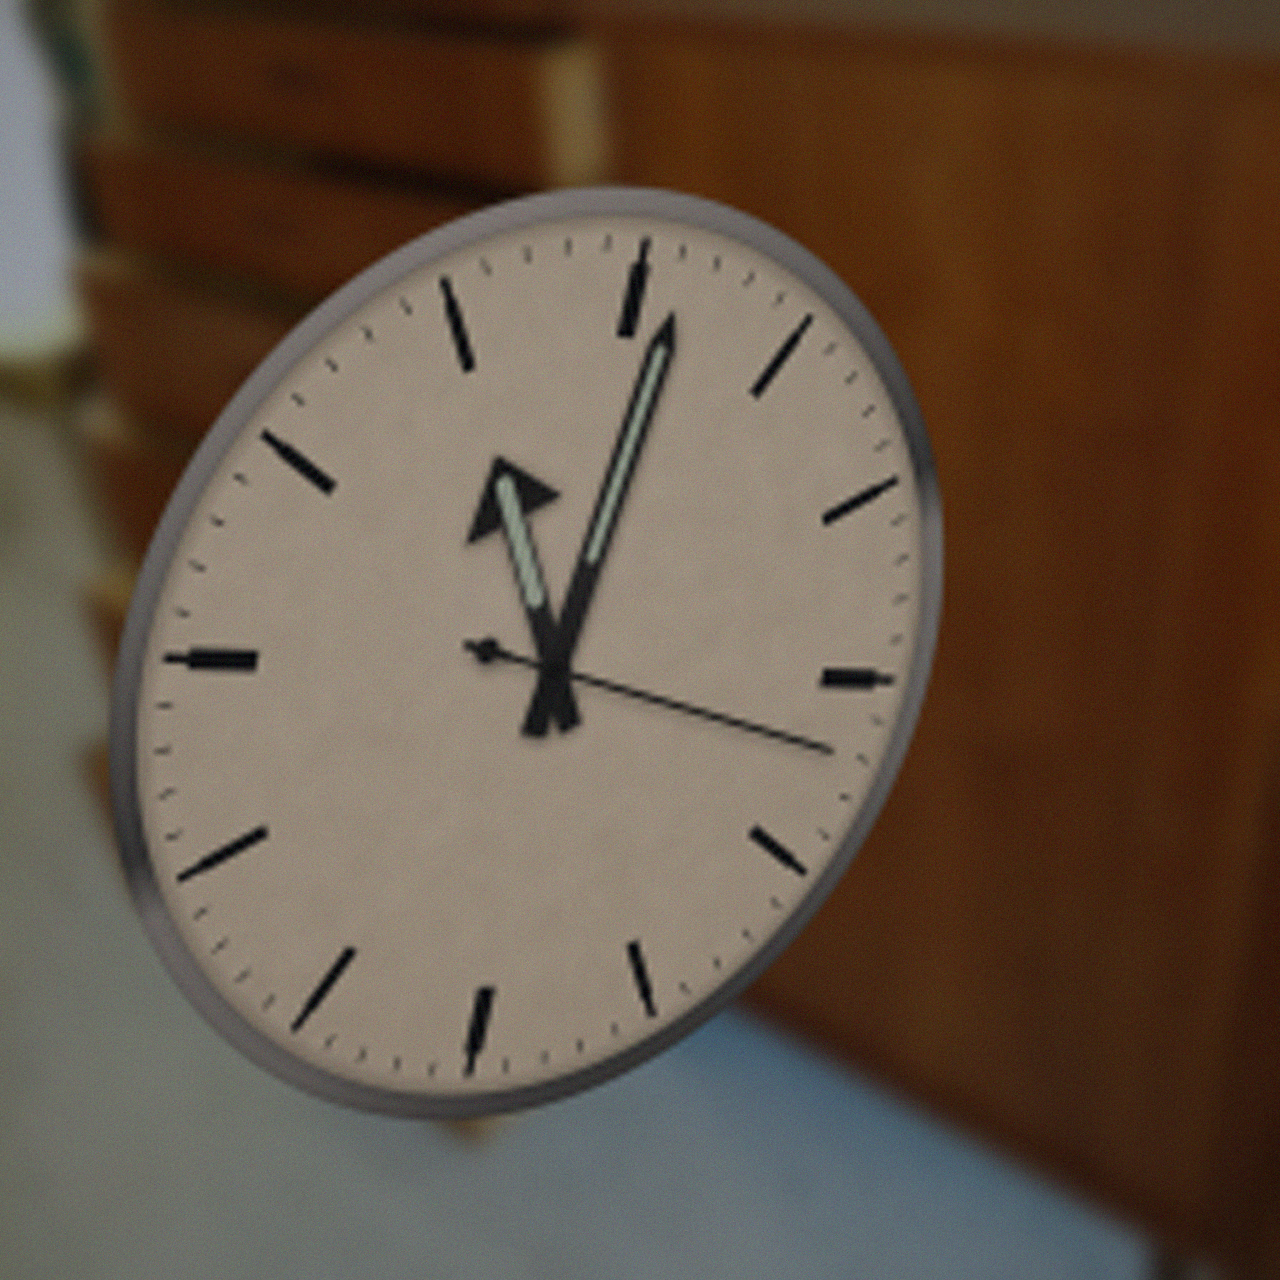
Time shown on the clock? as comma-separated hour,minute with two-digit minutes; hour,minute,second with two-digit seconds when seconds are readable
11,01,17
